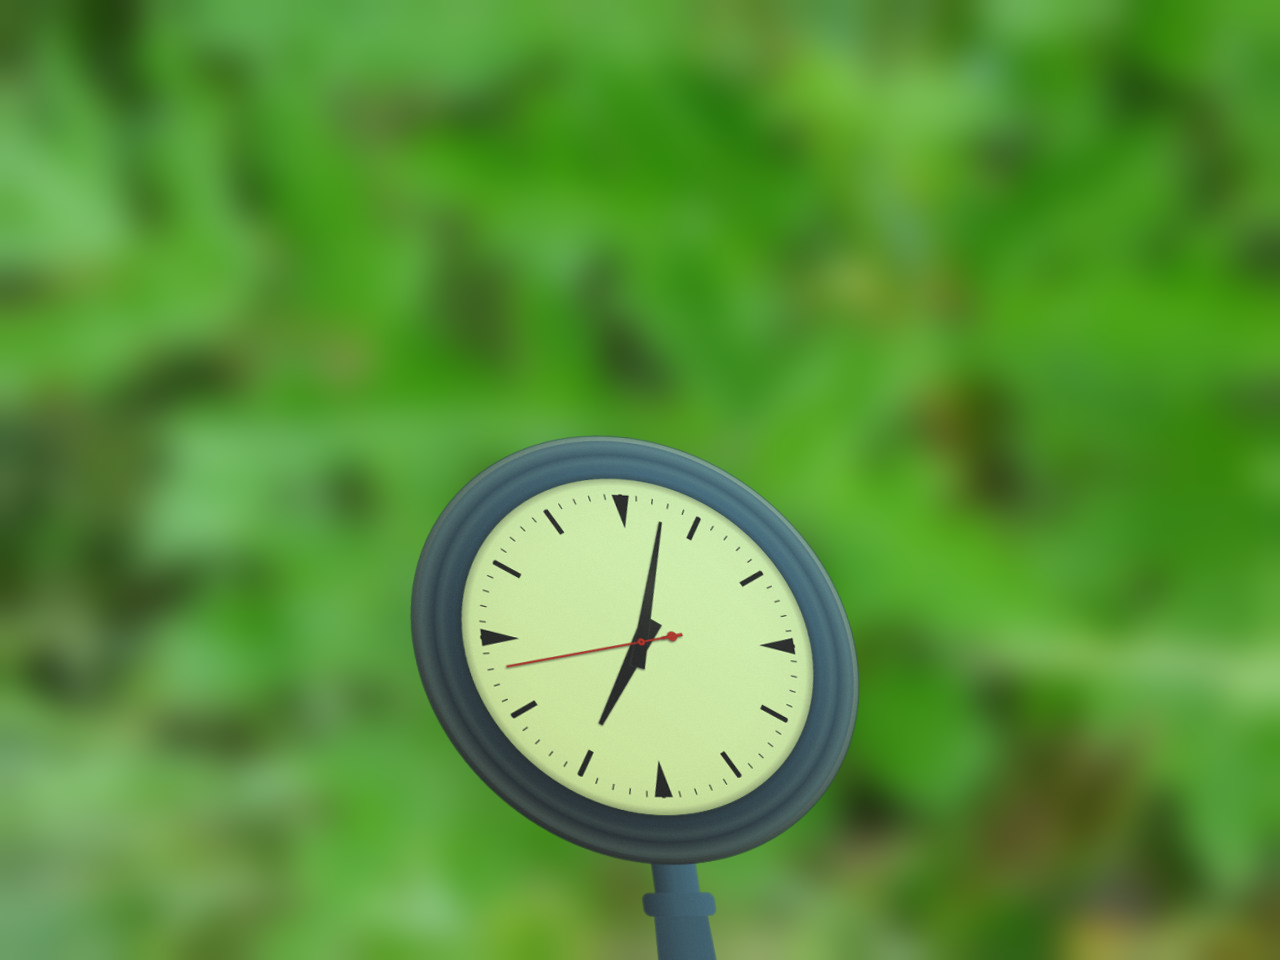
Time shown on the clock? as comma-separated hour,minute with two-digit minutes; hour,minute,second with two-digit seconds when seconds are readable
7,02,43
